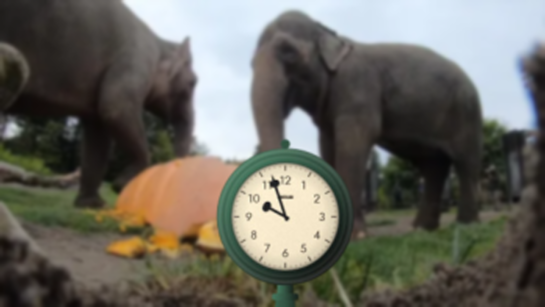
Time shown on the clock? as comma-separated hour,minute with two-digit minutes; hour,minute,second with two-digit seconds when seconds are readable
9,57
